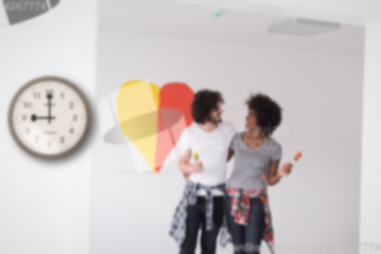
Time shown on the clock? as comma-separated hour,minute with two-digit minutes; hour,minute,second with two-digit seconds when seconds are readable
9,00
